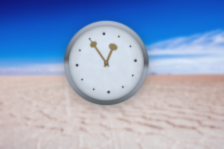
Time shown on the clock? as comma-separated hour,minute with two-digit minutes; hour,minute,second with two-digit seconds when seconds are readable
12,55
